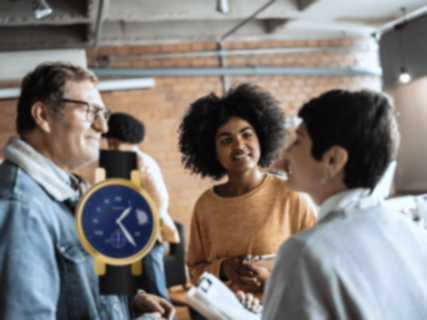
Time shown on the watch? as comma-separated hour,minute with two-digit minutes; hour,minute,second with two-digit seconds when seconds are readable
1,24
